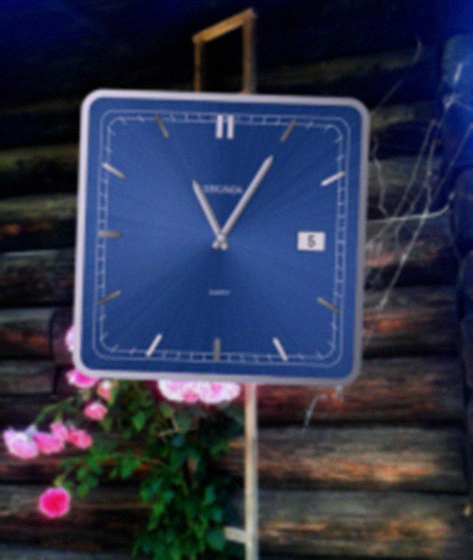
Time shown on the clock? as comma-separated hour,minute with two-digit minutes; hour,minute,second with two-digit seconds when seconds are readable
11,05
